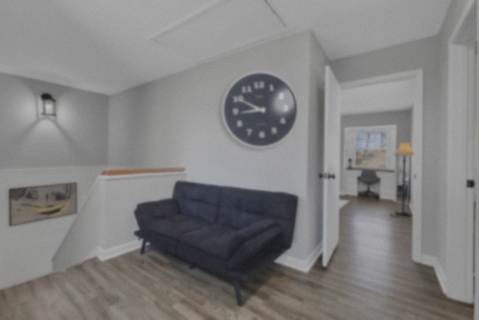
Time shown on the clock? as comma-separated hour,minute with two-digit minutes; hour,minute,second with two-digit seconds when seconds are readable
8,50
